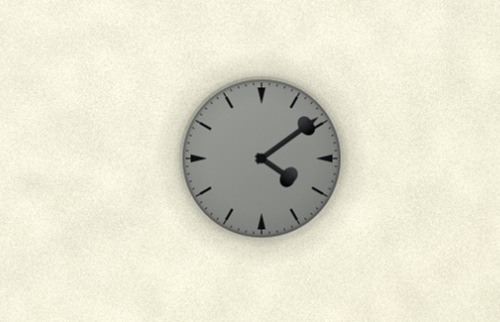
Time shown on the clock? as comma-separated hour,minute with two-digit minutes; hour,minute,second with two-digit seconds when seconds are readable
4,09
